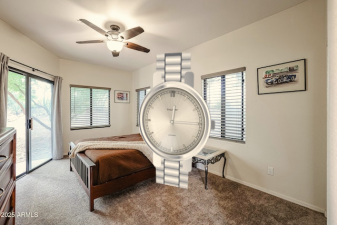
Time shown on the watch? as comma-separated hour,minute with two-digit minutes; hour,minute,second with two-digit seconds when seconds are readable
12,15
